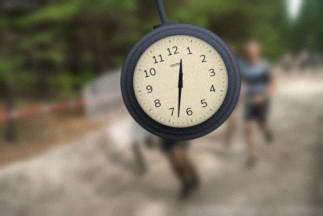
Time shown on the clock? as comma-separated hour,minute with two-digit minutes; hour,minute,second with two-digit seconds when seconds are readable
12,33
